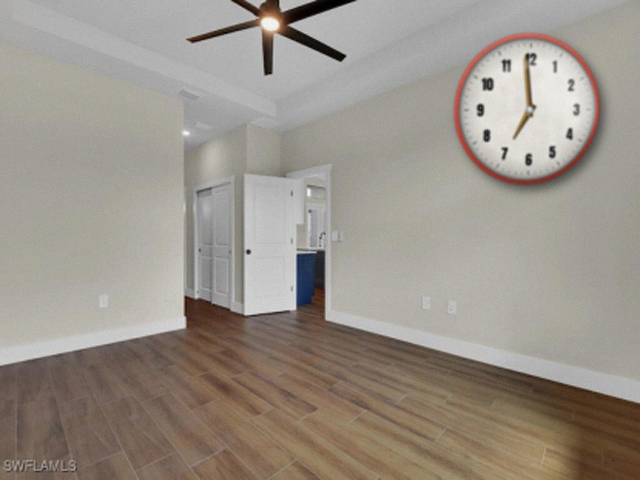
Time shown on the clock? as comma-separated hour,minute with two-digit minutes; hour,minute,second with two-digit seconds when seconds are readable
6,59
